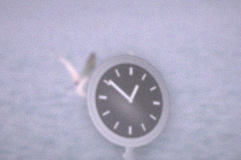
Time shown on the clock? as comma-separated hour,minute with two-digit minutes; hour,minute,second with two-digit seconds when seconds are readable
12,51
